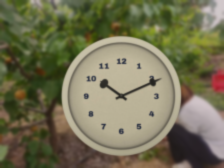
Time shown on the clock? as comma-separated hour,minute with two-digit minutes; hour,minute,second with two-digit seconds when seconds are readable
10,11
